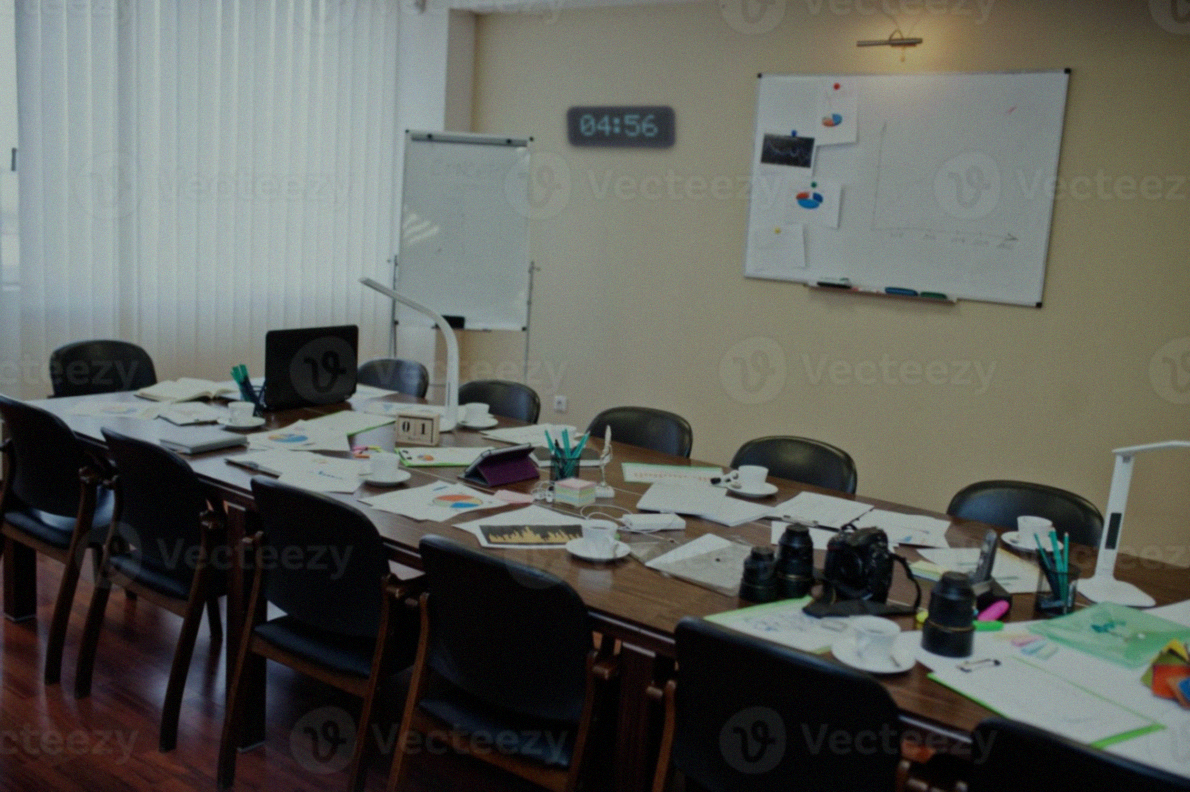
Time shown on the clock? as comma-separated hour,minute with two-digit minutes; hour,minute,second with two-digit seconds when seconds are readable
4,56
